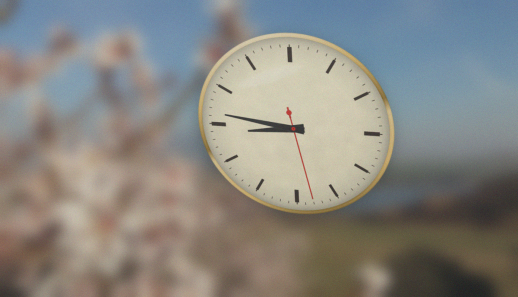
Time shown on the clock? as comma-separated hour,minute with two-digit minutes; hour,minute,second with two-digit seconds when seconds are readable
8,46,28
